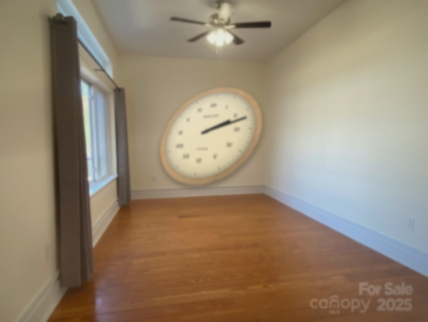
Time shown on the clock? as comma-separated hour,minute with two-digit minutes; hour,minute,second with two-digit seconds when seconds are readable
2,12
